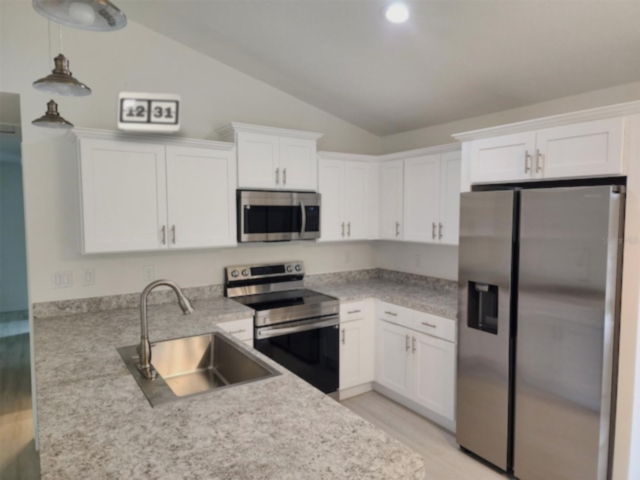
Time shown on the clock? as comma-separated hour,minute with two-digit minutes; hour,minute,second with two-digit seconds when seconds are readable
12,31
